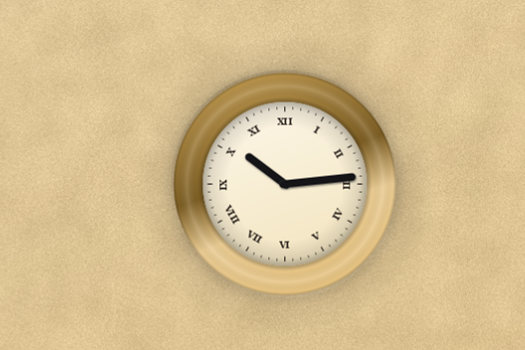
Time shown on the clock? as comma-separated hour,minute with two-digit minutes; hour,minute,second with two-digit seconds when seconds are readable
10,14
